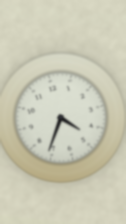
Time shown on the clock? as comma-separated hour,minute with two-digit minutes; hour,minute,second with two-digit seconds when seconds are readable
4,36
